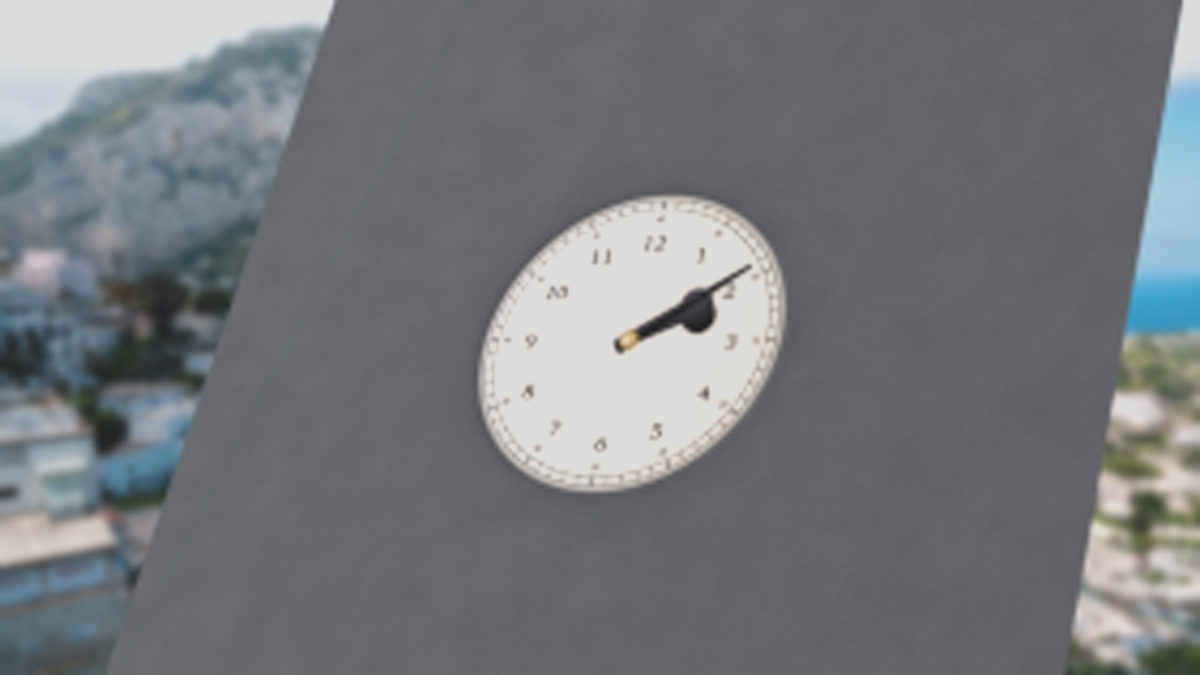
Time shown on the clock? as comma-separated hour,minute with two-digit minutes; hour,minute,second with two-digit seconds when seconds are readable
2,09
